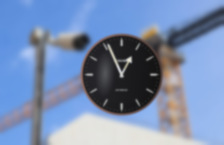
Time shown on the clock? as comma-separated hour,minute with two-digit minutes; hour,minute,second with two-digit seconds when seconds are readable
12,56
